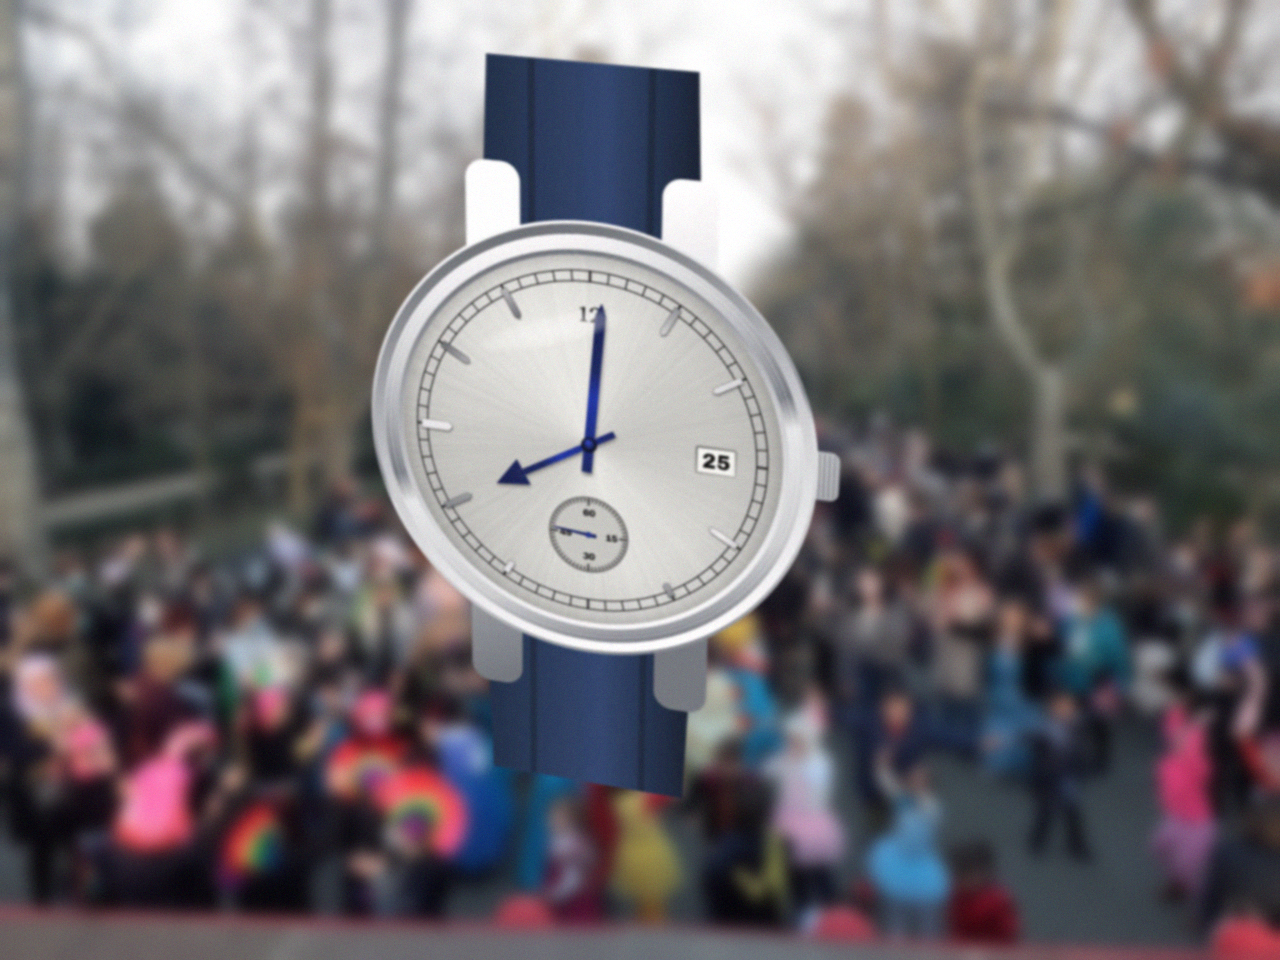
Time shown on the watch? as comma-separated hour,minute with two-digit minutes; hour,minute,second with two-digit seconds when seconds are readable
8,00,46
